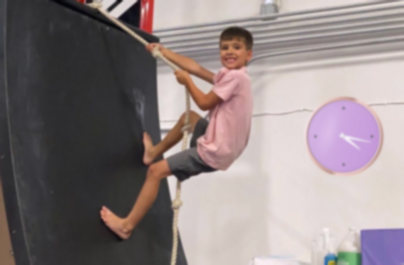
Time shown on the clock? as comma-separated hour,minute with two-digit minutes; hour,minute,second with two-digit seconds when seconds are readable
4,17
